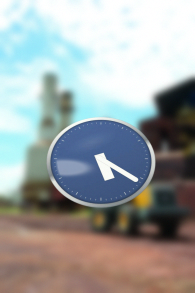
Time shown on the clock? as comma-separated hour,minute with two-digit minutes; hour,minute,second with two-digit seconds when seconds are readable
5,21
